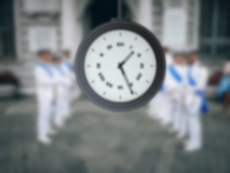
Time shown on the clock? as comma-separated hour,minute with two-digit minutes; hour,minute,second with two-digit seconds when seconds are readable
1,26
